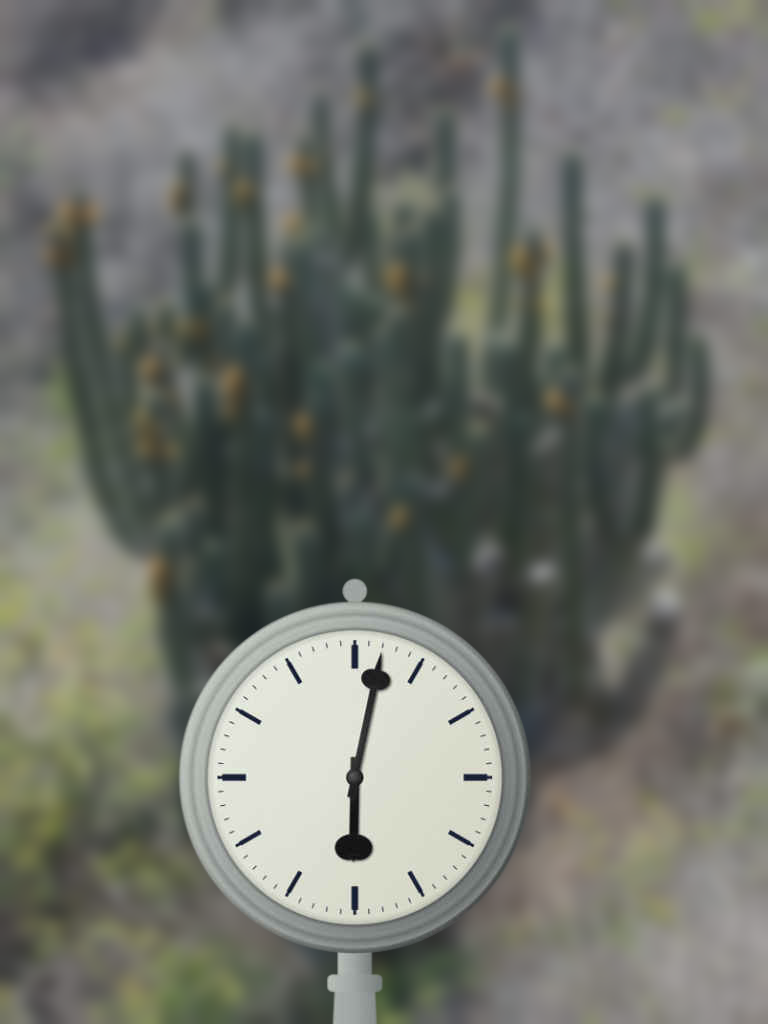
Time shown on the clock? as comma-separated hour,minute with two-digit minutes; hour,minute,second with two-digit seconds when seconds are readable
6,02
